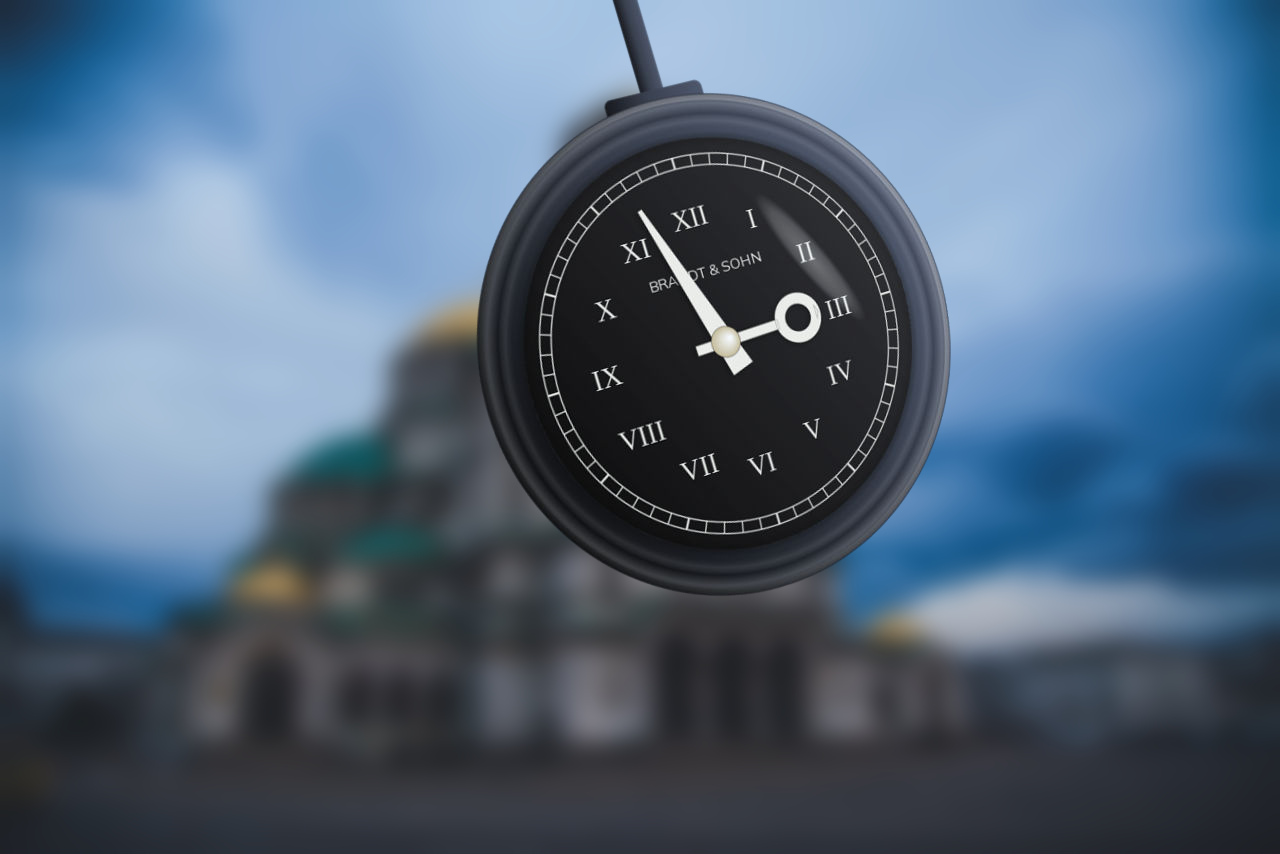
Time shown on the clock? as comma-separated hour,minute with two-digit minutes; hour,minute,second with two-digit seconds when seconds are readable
2,57
